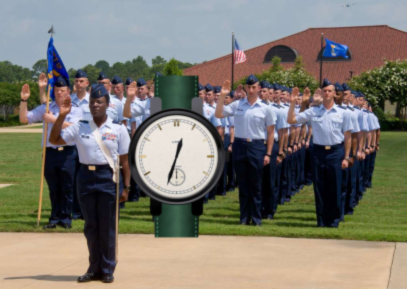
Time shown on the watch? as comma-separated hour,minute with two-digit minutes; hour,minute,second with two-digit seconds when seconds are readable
12,33
